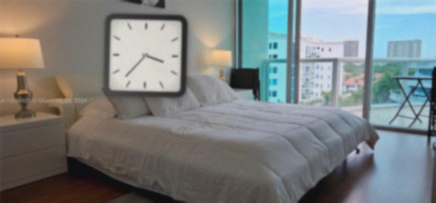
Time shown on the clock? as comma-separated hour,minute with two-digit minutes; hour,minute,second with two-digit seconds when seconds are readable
3,37
